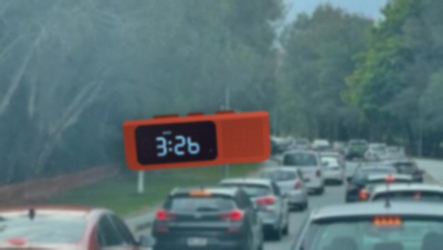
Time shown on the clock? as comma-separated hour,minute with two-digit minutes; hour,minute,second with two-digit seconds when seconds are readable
3,26
